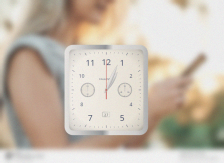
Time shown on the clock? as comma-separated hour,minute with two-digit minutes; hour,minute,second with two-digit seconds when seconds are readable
1,04
